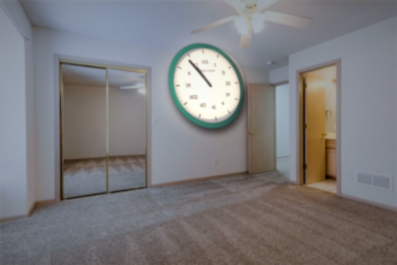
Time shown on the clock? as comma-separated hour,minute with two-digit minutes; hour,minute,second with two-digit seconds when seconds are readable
10,54
